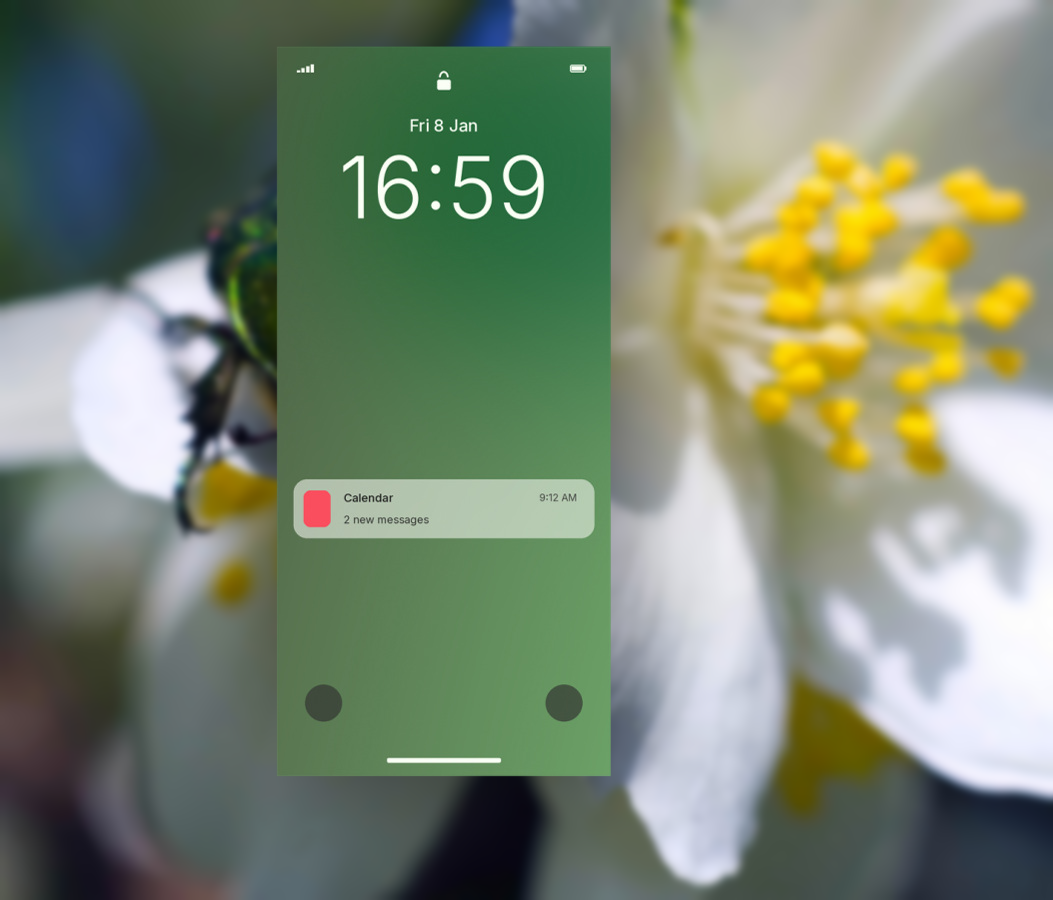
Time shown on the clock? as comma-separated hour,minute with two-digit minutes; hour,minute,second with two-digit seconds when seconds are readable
16,59
